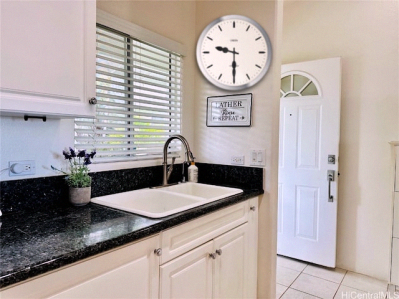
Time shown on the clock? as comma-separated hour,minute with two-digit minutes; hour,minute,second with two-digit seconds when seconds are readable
9,30
